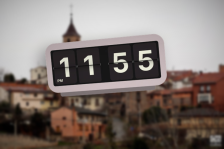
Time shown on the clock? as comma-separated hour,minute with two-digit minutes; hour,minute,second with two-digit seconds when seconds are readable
11,55
